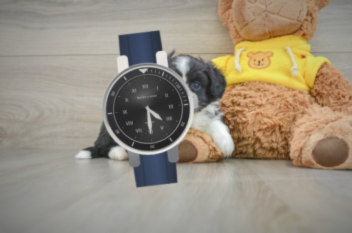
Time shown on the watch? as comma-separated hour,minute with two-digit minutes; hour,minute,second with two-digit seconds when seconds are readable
4,30
